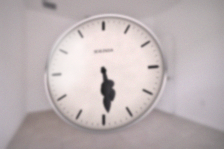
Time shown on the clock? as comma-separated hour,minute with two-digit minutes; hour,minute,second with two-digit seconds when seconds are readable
5,29
